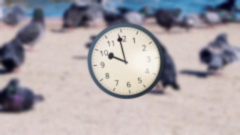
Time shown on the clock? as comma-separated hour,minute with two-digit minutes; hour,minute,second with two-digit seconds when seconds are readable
9,59
